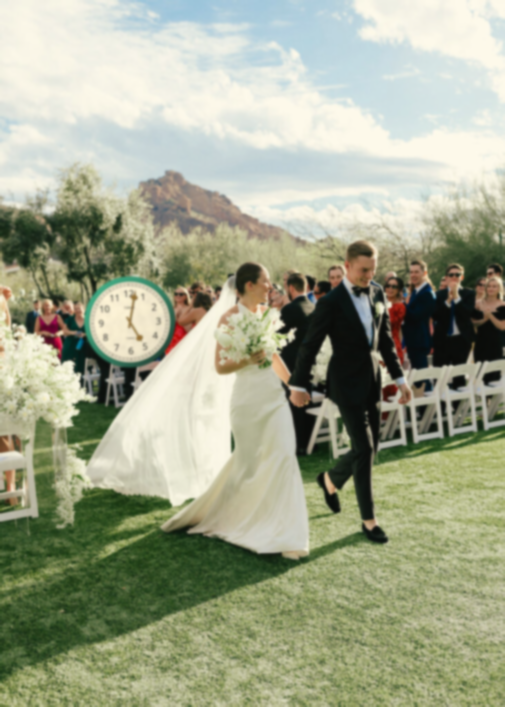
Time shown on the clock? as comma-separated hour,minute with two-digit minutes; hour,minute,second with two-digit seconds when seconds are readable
5,02
